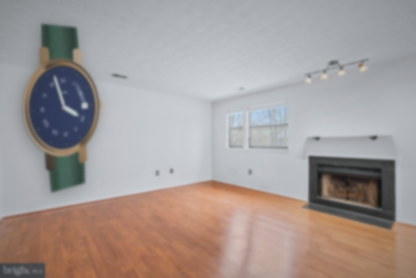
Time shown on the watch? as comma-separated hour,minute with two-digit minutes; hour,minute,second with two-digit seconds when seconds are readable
3,57
